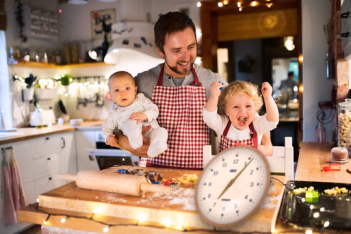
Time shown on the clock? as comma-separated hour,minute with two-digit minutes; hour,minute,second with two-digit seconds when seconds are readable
7,06
